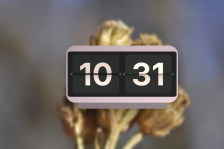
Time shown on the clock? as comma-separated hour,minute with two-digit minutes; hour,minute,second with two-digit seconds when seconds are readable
10,31
